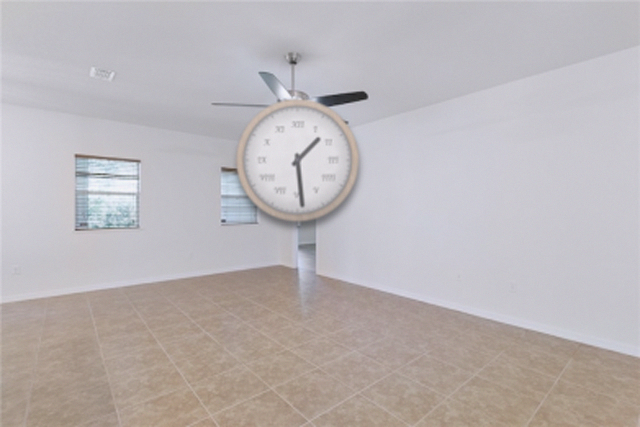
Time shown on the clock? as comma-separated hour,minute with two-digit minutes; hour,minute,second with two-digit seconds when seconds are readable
1,29
